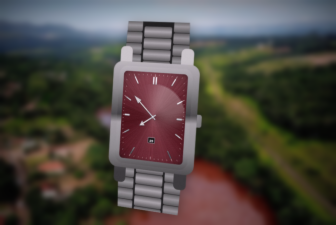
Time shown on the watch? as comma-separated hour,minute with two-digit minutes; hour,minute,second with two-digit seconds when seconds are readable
7,52
